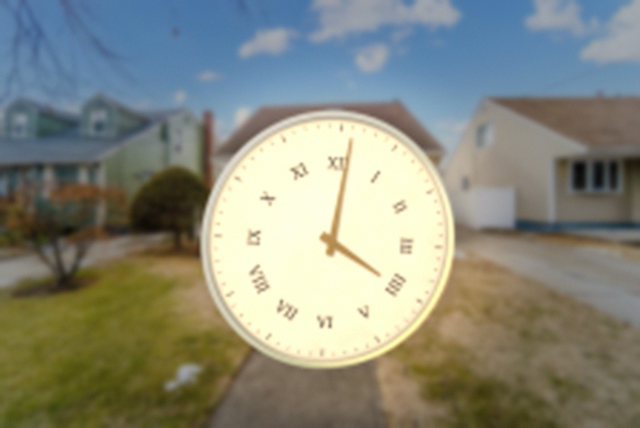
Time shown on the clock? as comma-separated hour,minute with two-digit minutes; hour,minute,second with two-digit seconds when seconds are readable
4,01
